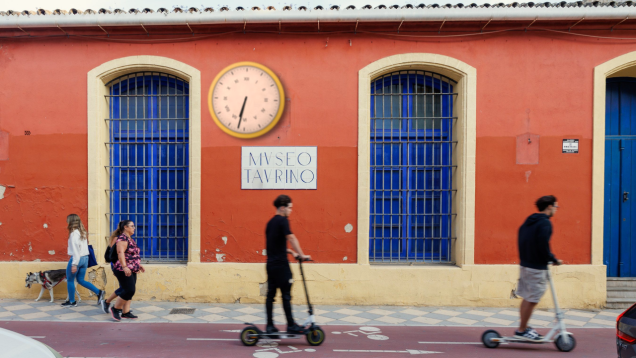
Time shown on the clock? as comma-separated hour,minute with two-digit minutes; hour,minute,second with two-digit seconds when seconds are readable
6,32
